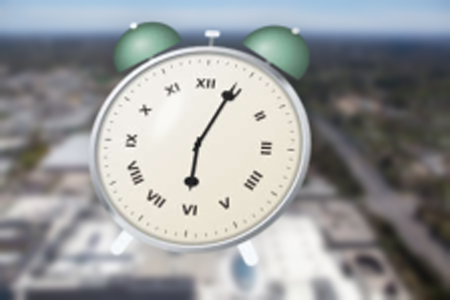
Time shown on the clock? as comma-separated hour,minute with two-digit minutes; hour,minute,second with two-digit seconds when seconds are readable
6,04
